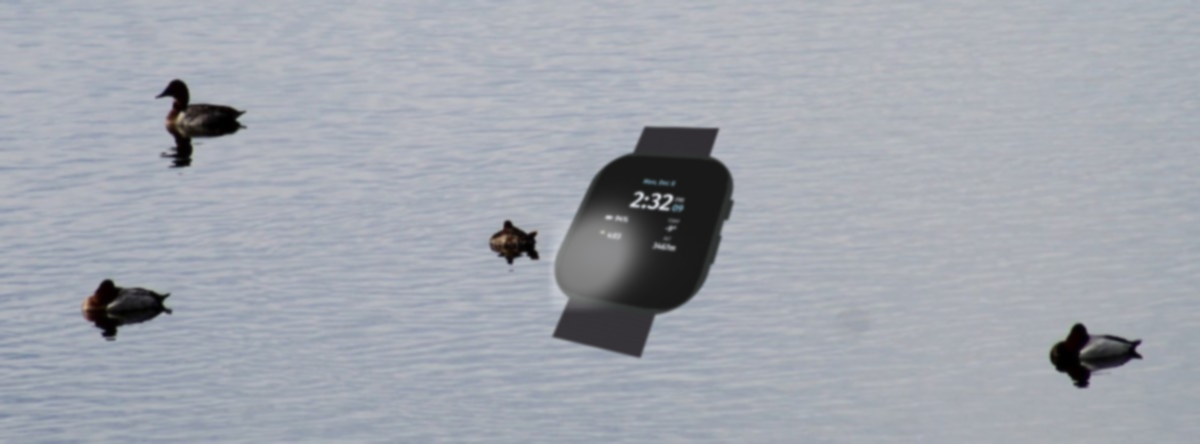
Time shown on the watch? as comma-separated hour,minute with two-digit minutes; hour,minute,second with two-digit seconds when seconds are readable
2,32
